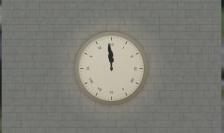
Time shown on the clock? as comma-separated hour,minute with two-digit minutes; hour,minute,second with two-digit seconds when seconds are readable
11,59
